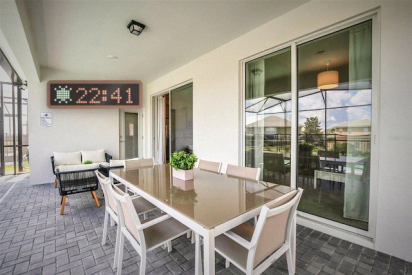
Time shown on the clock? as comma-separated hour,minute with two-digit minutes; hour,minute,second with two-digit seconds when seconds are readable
22,41
